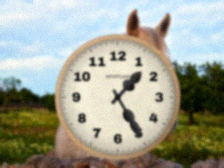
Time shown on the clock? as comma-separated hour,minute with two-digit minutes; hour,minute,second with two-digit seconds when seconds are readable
1,25
